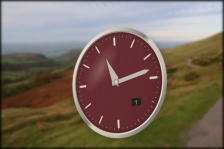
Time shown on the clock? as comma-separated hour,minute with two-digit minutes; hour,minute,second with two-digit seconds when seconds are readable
11,13
